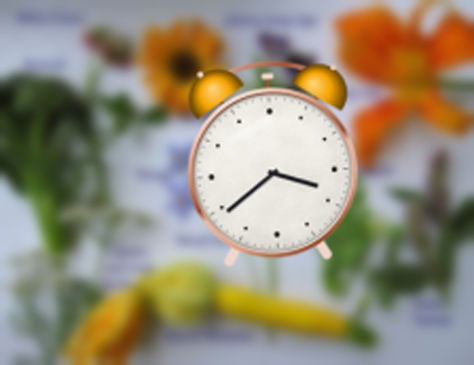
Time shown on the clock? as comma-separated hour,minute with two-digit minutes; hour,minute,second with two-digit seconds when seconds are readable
3,39
